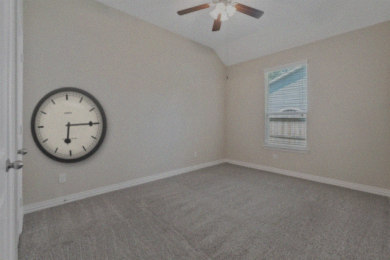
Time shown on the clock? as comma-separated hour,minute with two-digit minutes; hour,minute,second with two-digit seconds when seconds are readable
6,15
